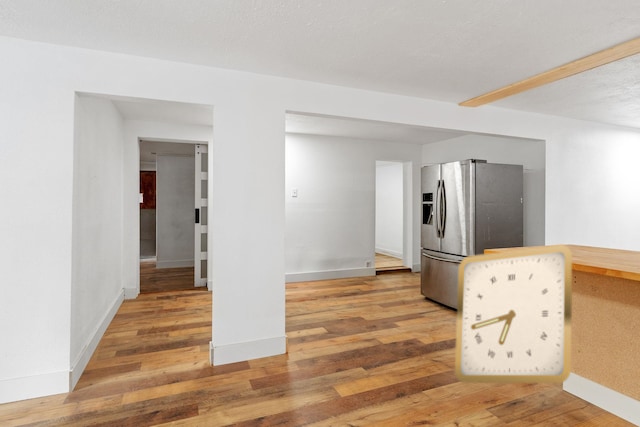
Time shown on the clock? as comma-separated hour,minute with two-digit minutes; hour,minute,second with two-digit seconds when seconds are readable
6,43
